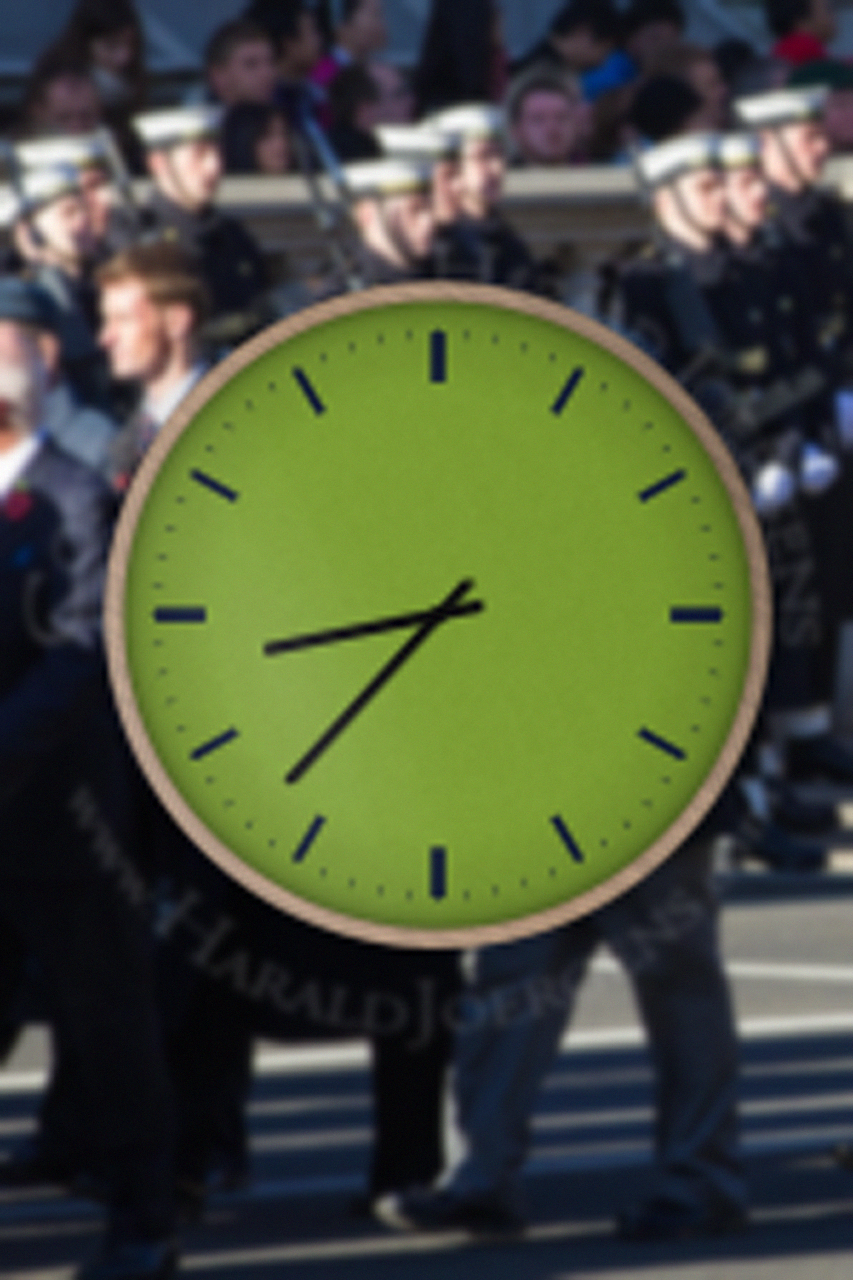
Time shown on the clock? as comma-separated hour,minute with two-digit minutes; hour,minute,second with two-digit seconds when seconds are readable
8,37
